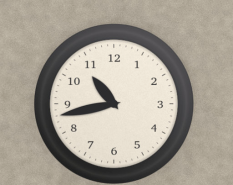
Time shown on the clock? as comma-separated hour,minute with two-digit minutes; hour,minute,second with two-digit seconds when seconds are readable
10,43
